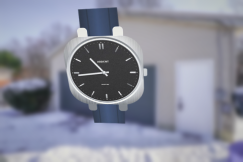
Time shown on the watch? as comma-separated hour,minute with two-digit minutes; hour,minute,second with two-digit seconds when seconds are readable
10,44
